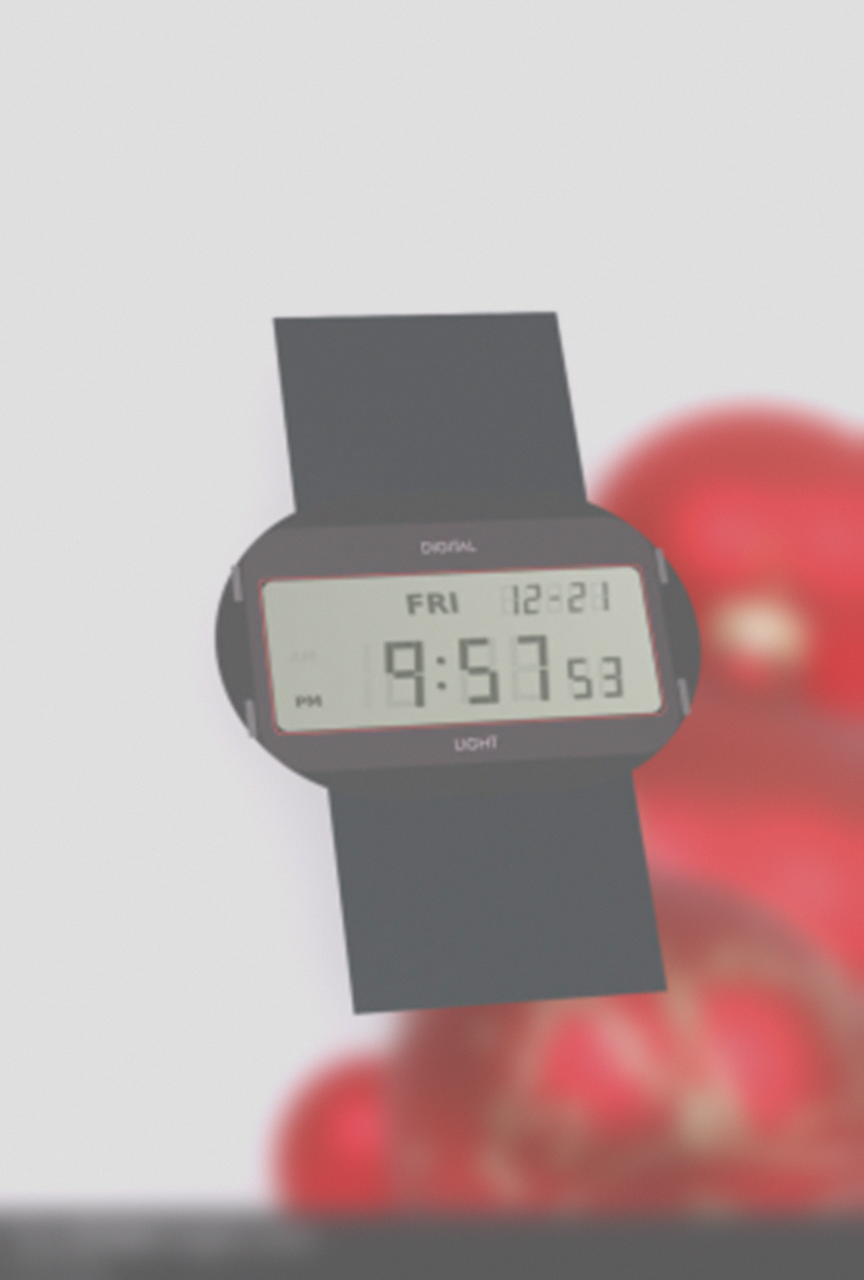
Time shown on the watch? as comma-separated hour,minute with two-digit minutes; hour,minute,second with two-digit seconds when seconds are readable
9,57,53
